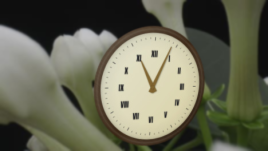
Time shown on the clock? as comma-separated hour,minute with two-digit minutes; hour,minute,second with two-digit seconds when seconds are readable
11,04
